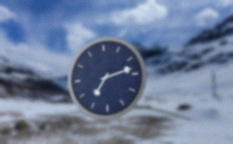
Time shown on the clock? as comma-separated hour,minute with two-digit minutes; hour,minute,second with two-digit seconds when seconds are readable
7,13
